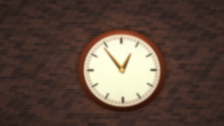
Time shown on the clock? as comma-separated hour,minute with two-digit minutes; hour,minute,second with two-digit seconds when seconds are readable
12,54
